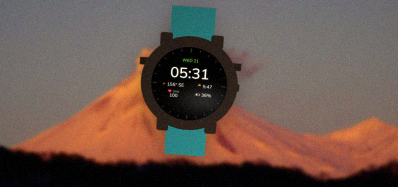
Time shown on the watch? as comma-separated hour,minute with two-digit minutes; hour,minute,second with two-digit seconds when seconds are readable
5,31
